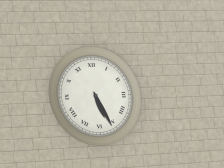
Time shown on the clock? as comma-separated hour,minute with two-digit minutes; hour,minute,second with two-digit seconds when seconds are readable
5,26
